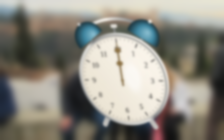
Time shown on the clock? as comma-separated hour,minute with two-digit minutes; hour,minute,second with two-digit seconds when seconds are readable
12,00
